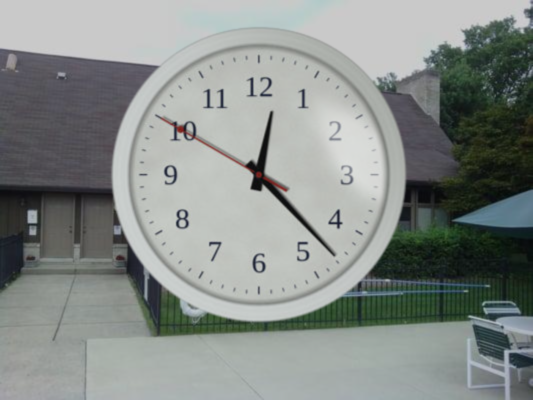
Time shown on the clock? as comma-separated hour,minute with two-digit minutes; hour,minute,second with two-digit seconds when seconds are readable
12,22,50
